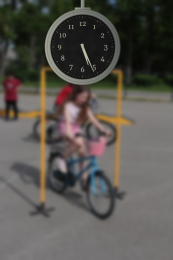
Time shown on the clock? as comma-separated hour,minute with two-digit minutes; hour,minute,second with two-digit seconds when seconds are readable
5,26
